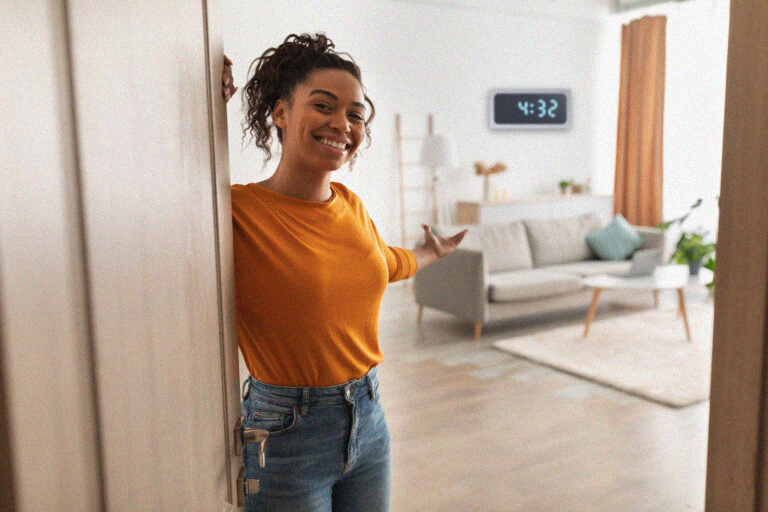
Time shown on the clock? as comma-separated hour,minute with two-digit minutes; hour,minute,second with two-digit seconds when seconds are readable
4,32
